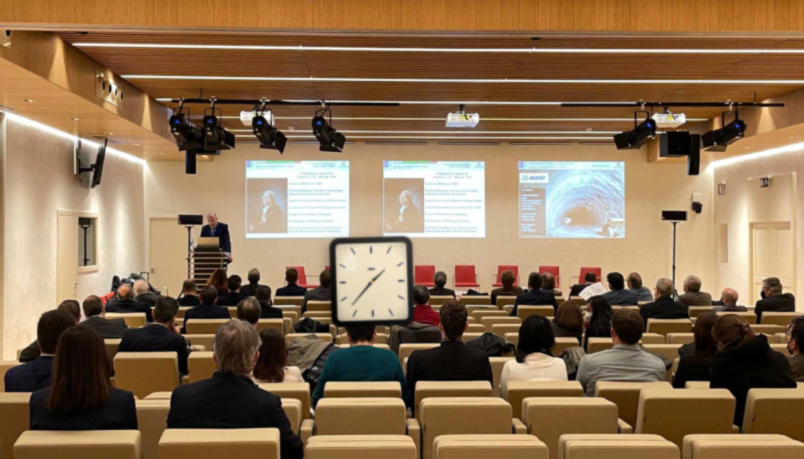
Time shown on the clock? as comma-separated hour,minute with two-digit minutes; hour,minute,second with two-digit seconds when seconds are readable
1,37
